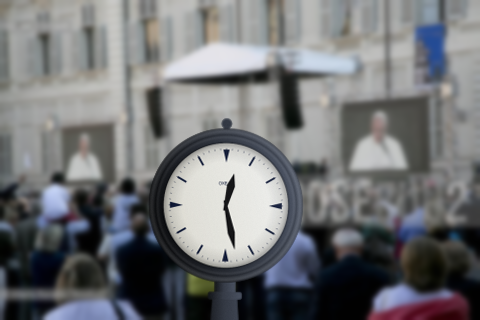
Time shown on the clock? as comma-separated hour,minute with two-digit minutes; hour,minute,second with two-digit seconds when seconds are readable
12,28
